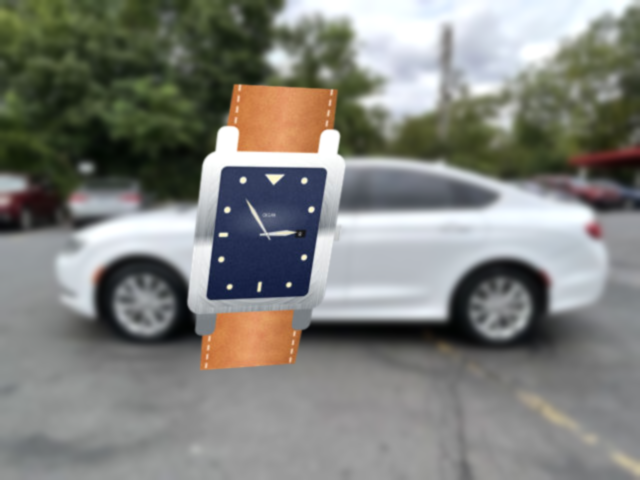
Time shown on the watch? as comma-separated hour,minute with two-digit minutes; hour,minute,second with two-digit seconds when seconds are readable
2,54
